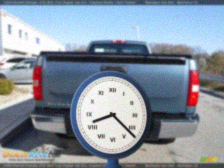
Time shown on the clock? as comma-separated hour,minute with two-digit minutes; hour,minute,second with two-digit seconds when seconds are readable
8,22
